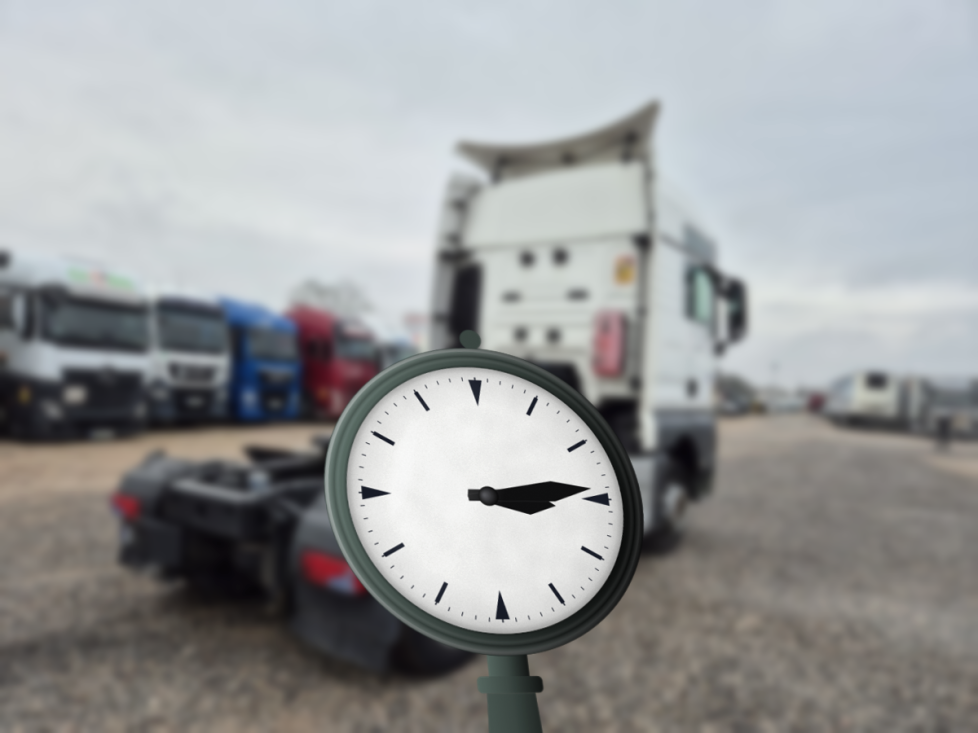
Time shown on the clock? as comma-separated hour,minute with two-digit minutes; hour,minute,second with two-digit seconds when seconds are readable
3,14
